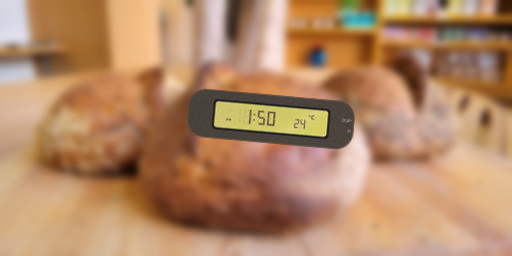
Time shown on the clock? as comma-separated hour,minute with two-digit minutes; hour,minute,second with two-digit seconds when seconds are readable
1,50
